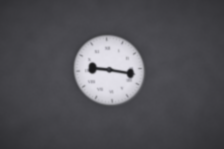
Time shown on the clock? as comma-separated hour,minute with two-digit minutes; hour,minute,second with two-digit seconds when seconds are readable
9,17
